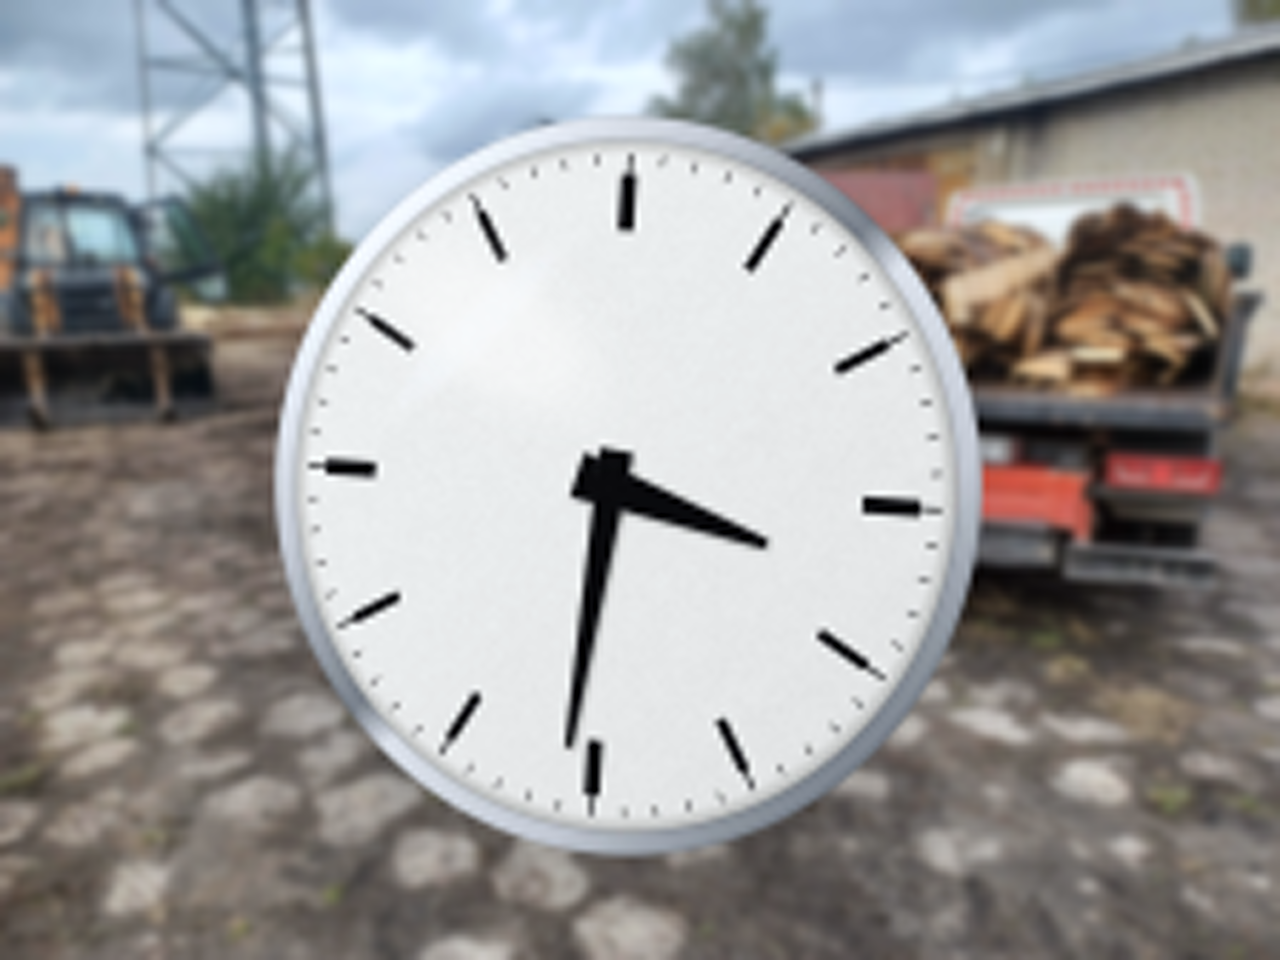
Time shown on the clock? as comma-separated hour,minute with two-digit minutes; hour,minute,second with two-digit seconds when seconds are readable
3,31
